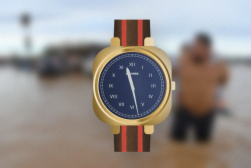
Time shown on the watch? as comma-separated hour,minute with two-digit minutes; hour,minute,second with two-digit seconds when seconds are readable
11,28
